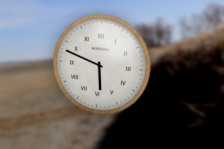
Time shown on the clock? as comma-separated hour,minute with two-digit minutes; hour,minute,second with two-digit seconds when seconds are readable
5,48
